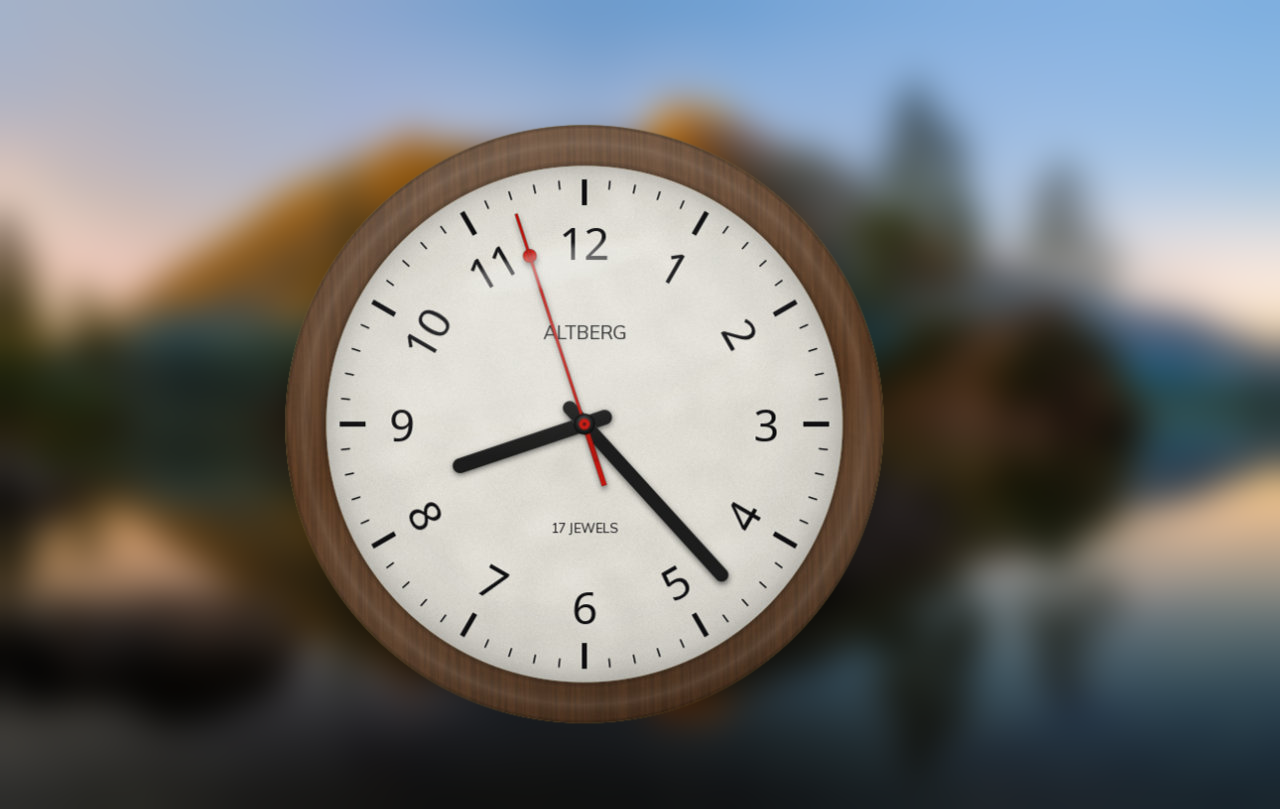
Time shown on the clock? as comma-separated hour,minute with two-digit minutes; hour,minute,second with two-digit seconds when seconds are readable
8,22,57
